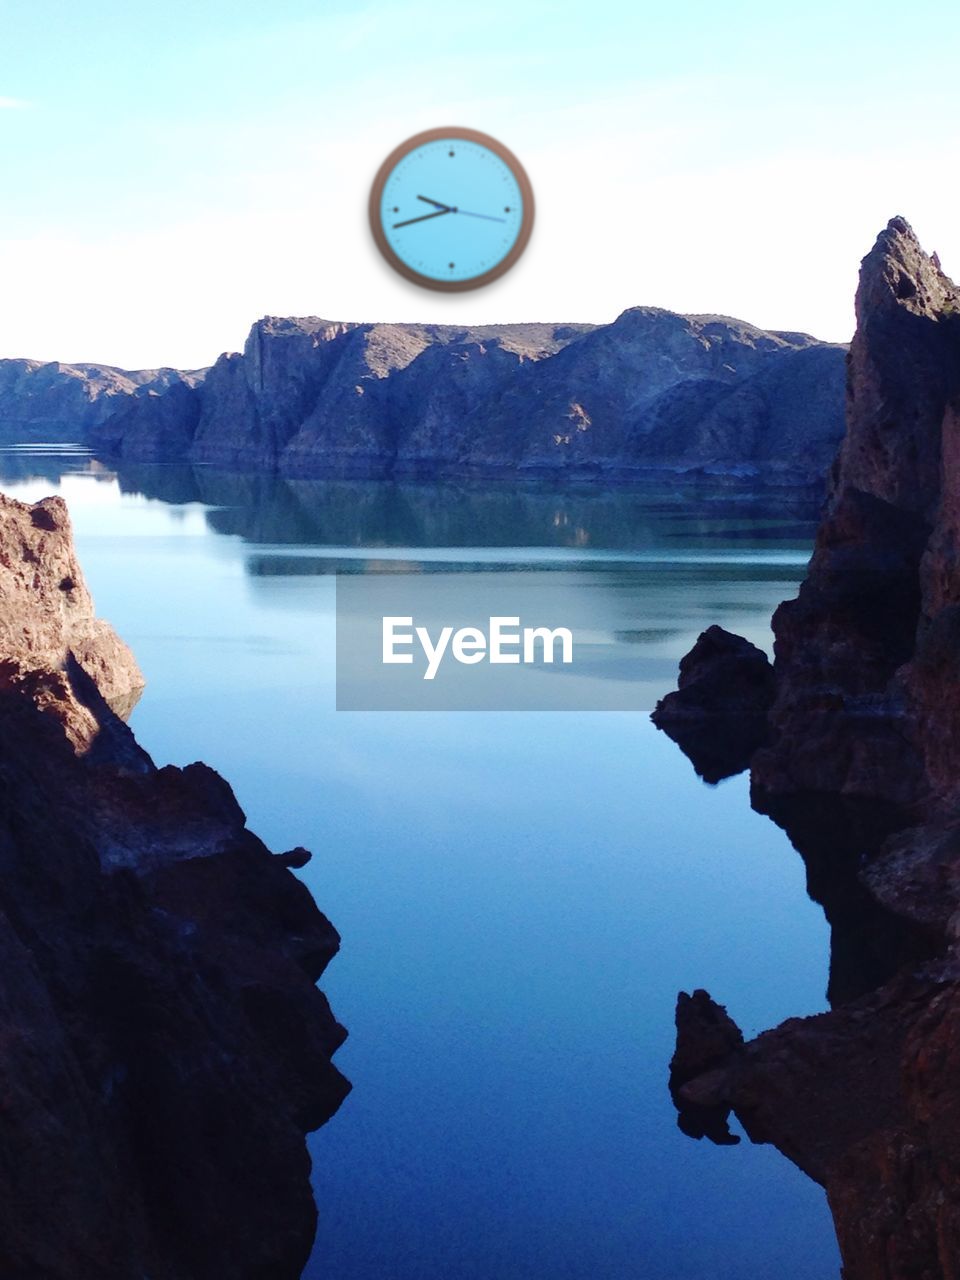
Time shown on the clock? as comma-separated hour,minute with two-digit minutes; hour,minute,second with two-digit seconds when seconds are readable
9,42,17
